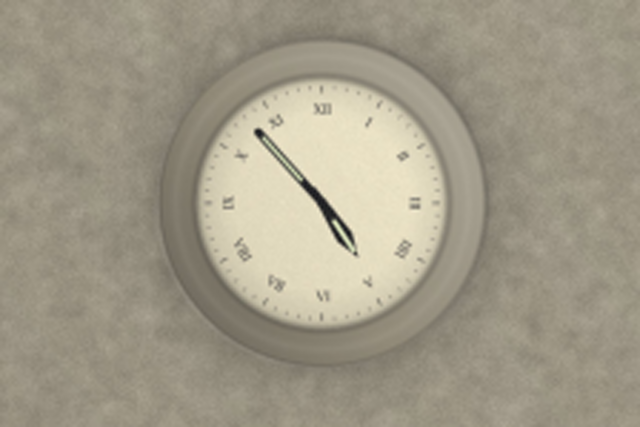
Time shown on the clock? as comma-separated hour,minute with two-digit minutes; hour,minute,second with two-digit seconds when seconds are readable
4,53
